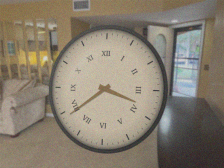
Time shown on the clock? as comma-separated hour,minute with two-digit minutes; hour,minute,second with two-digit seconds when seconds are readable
3,39
